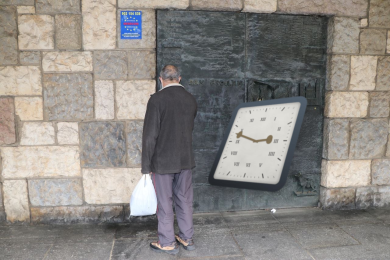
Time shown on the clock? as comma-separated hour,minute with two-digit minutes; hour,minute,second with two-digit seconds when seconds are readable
2,48
